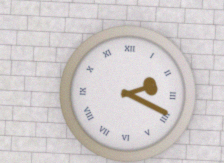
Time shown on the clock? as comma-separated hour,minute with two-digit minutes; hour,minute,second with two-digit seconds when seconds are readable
2,19
